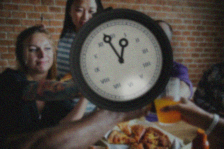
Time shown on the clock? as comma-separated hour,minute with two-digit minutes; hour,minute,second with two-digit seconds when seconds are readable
12,58
